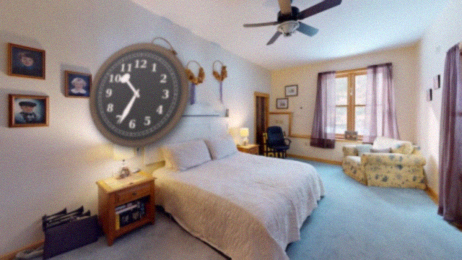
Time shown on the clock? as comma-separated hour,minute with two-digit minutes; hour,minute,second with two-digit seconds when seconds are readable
10,34
